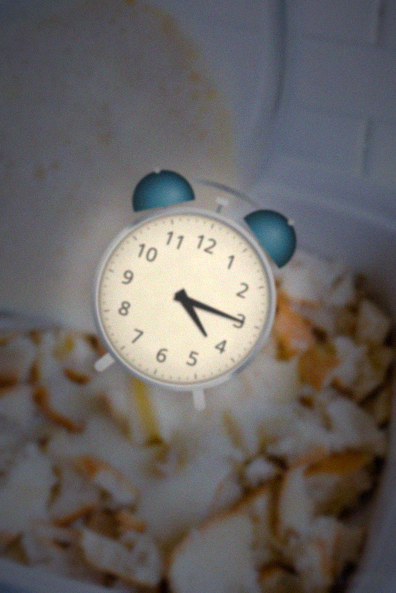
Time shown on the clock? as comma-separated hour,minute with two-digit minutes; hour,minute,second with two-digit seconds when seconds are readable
4,15
